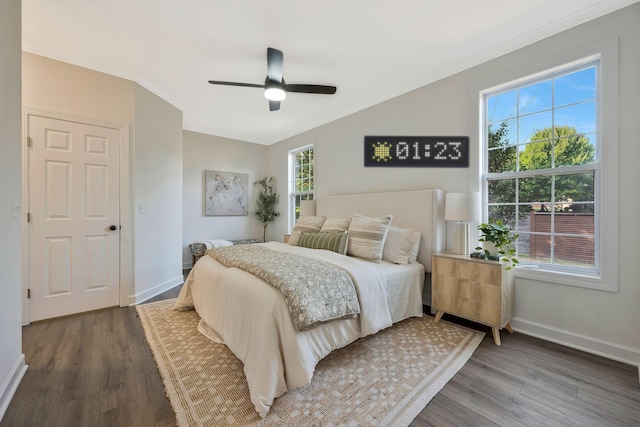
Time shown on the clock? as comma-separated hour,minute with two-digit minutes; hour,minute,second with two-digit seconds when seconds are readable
1,23
